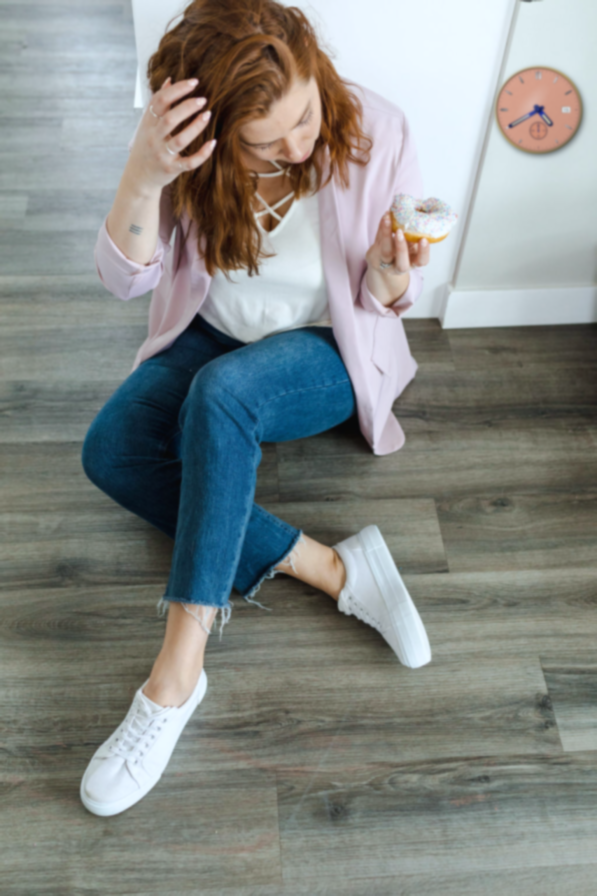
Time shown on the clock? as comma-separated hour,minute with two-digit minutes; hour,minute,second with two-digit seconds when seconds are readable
4,40
